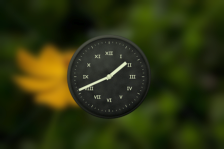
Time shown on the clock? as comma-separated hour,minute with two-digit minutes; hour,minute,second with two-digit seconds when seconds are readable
1,41
